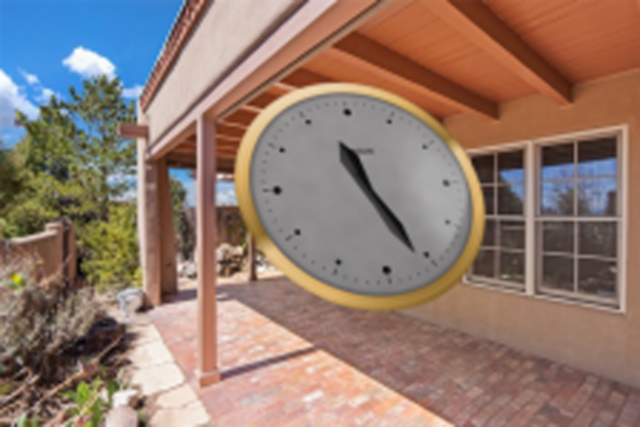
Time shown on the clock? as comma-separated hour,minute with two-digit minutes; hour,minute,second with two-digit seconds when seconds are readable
11,26
